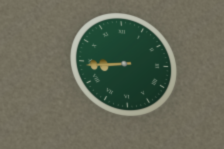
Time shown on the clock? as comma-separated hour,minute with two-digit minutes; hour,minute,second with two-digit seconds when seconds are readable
8,44
